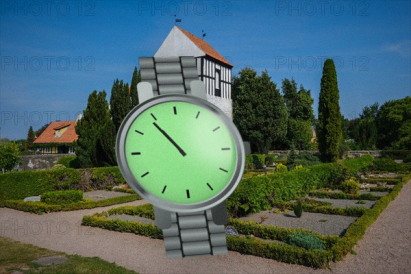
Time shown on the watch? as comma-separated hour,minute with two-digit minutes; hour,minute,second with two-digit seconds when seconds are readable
10,54
